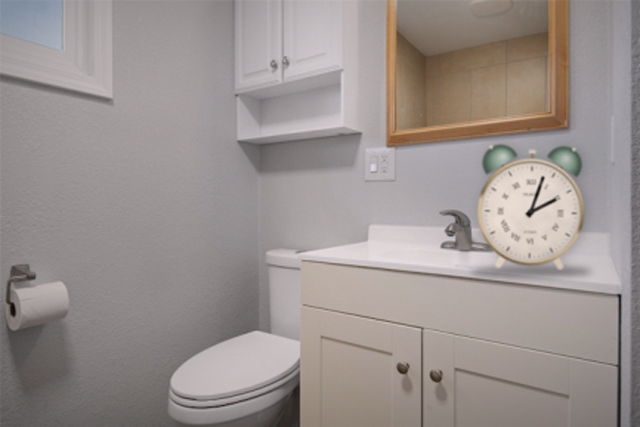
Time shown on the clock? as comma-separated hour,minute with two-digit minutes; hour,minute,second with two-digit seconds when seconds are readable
2,03
